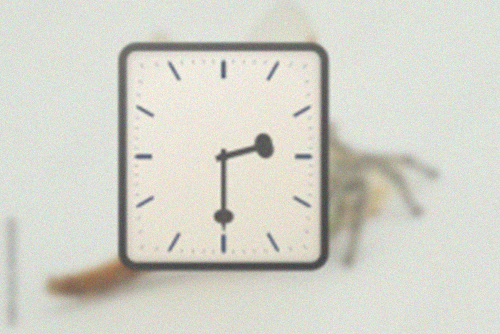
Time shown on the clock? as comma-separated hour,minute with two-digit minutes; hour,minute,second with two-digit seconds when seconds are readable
2,30
